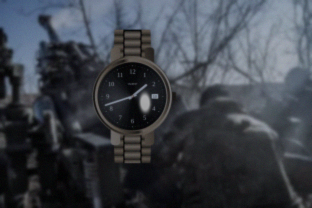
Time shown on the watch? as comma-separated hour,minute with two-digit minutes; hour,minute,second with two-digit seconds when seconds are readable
1,42
